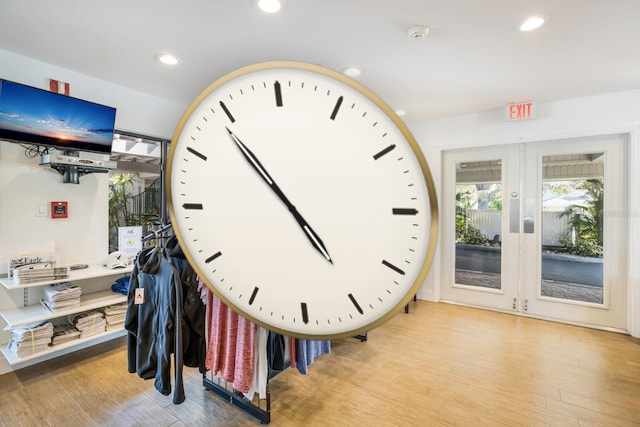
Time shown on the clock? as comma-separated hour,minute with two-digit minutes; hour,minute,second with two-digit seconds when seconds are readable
4,54
